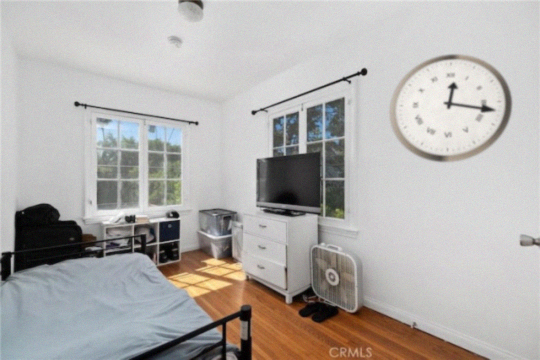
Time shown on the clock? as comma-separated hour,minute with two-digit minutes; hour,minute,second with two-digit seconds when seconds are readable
12,17
